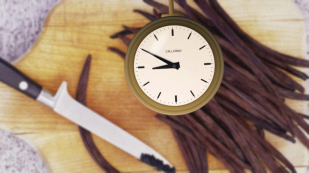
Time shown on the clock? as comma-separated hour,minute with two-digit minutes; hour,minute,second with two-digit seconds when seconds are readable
8,50
